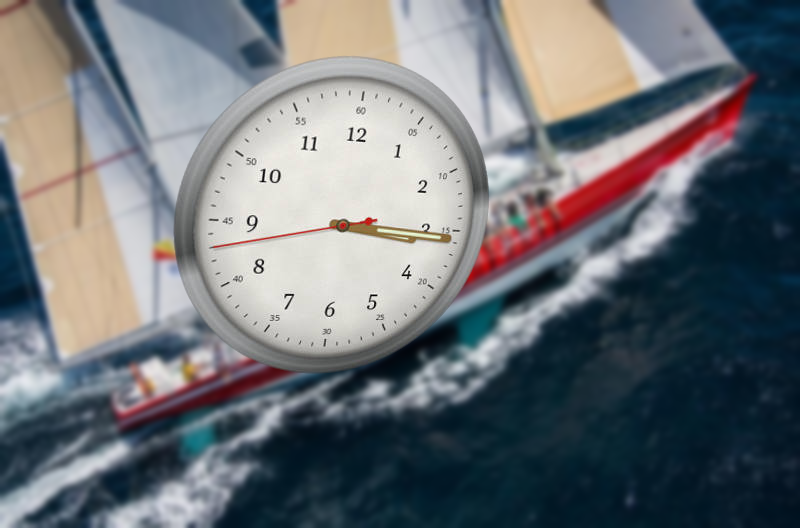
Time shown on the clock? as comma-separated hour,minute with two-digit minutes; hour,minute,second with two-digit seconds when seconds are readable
3,15,43
